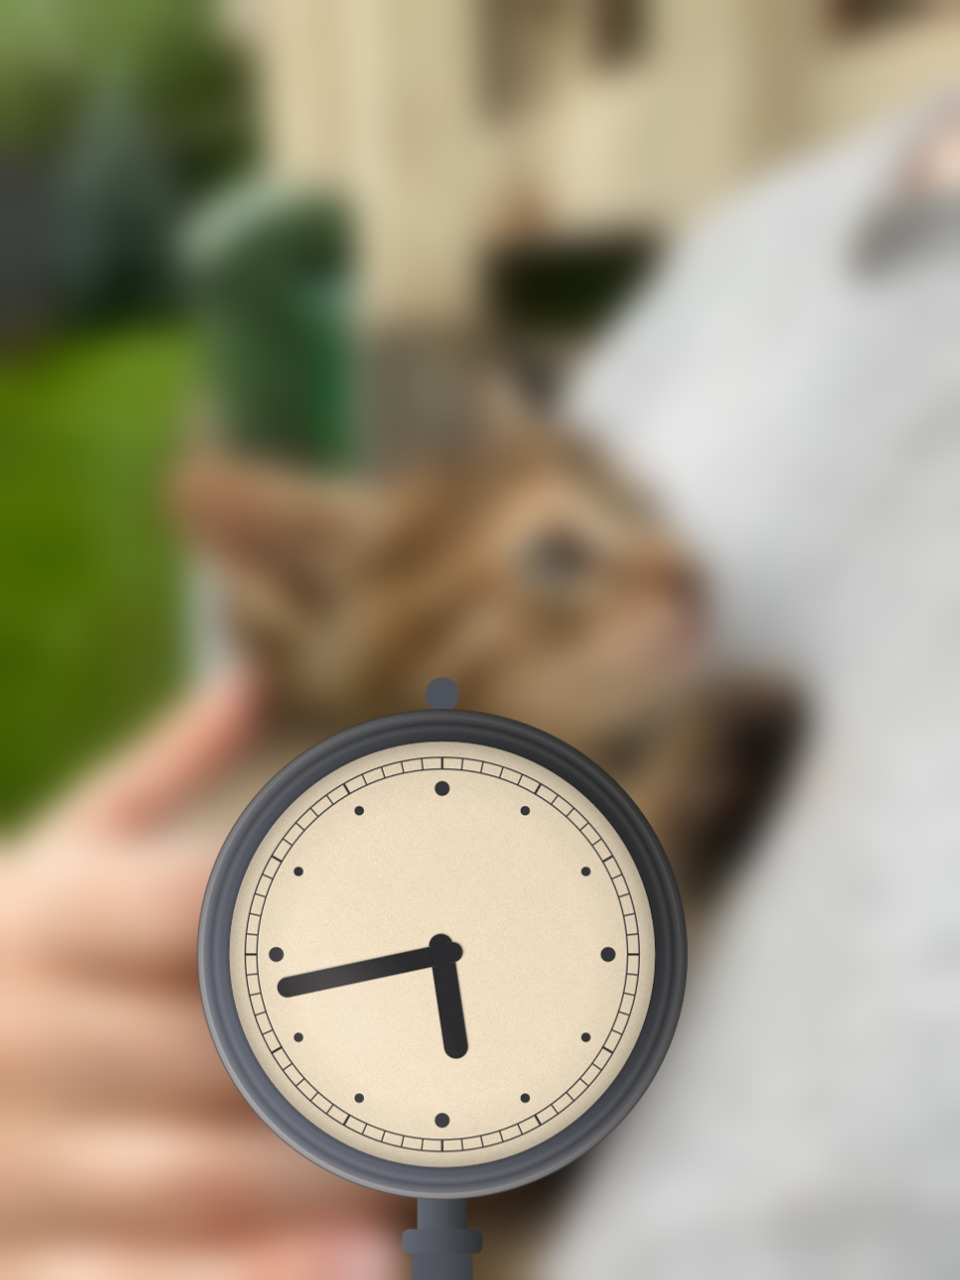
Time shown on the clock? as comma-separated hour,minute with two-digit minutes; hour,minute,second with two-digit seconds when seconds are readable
5,43
